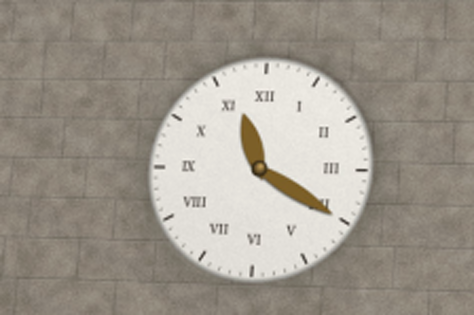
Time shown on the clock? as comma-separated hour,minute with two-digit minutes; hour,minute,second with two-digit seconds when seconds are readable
11,20
